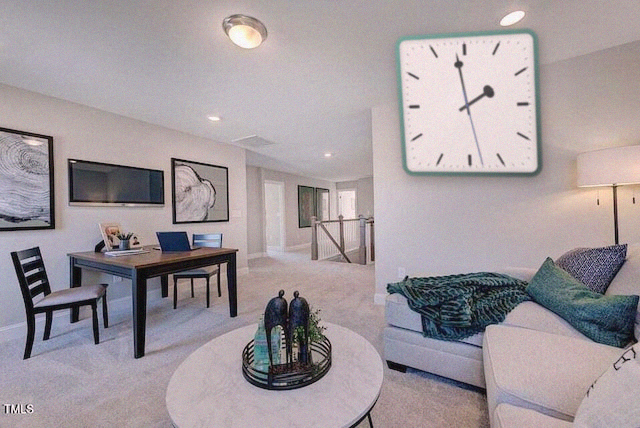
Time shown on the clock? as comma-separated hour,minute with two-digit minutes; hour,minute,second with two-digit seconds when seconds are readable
1,58,28
